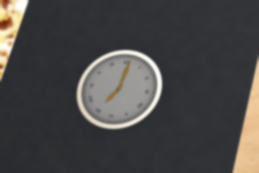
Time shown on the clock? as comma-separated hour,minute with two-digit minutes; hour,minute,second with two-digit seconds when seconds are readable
7,01
